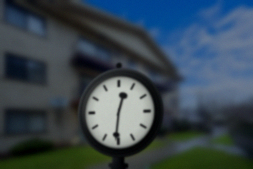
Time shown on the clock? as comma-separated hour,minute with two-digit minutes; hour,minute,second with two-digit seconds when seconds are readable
12,31
